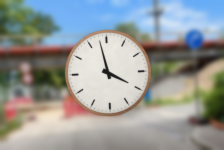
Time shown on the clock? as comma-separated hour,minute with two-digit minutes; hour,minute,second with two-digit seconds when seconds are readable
3,58
